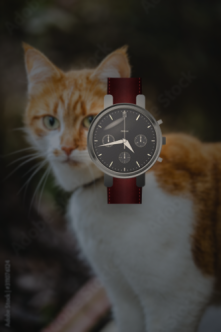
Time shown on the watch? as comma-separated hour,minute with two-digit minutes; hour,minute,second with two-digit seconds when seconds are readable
4,43
